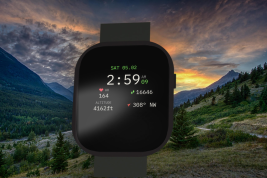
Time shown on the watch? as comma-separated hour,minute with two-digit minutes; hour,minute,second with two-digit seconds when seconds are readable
2,59
